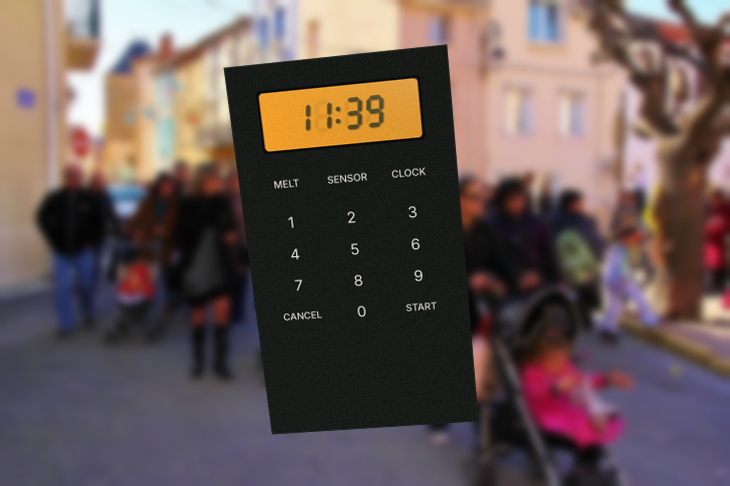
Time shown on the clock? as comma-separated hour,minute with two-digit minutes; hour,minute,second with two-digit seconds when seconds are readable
11,39
